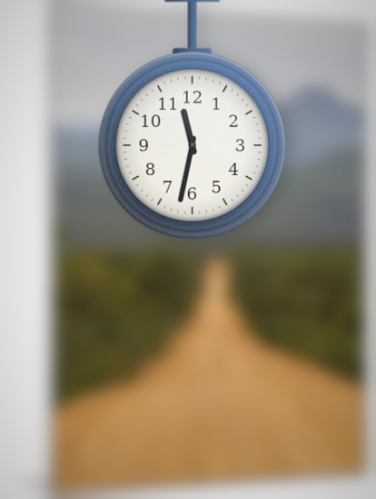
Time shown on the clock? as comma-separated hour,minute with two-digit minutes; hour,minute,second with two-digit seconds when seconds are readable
11,32
